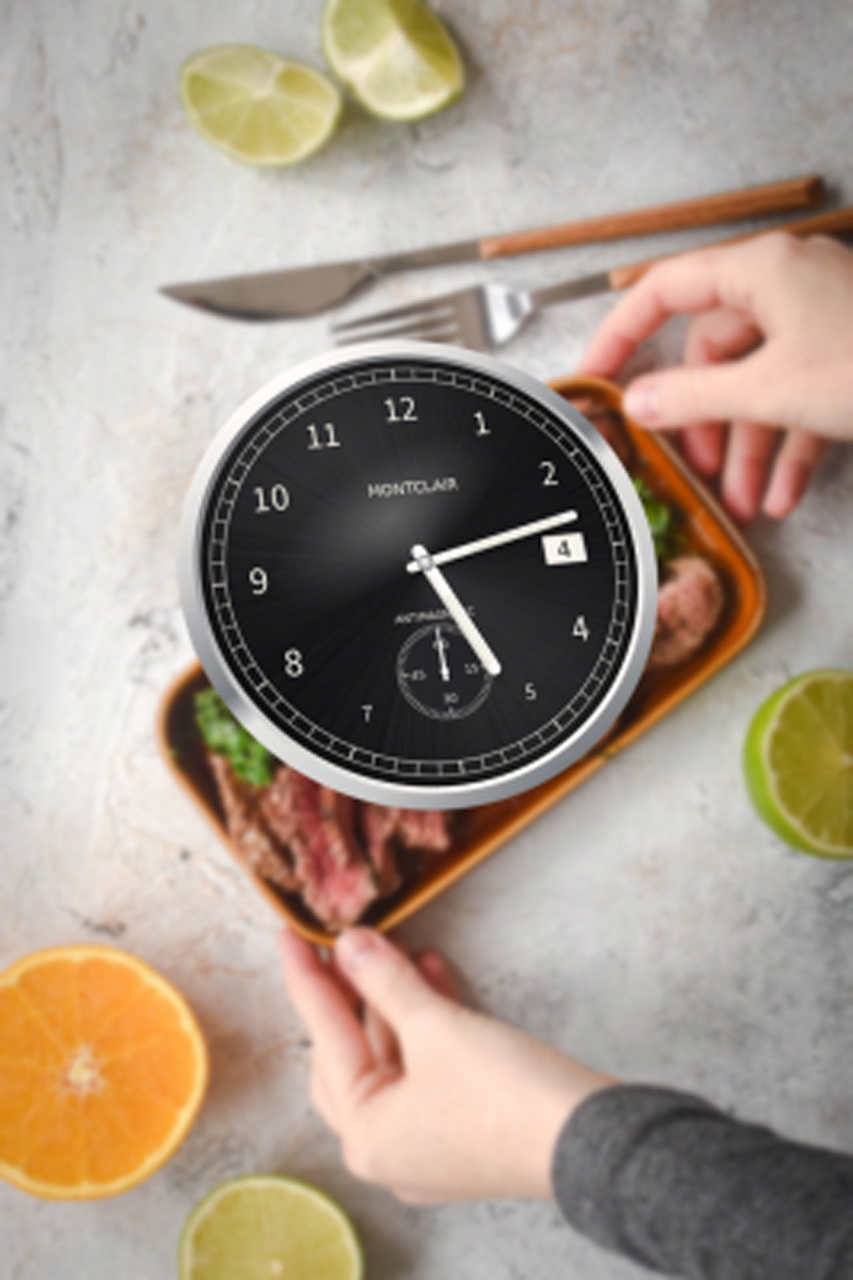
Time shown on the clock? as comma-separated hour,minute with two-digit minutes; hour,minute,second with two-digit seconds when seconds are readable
5,13
